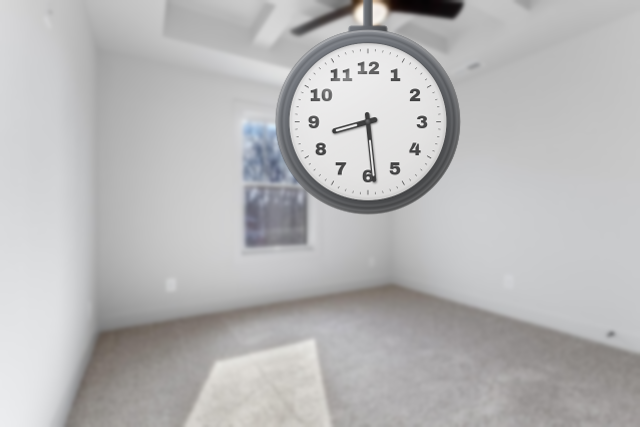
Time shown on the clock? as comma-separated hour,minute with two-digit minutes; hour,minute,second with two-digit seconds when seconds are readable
8,29
